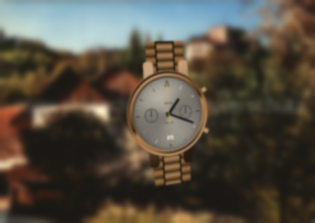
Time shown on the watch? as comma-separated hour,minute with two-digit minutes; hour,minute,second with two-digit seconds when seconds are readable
1,19
